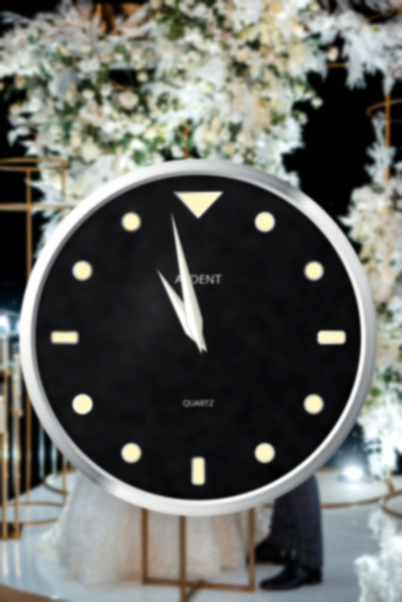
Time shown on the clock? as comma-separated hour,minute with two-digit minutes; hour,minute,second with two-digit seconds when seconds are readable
10,58
